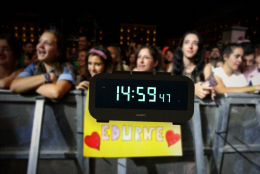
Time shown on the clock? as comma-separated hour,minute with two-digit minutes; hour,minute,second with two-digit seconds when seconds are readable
14,59,47
